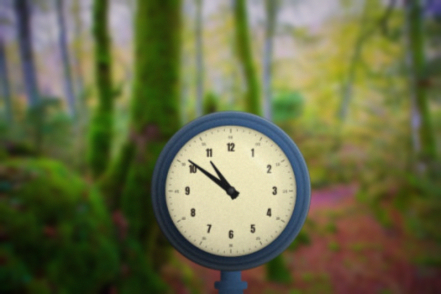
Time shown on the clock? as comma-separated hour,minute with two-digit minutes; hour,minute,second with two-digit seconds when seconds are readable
10,51
